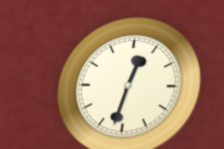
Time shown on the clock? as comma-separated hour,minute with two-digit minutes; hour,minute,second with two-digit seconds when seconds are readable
12,32
